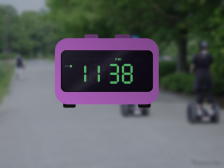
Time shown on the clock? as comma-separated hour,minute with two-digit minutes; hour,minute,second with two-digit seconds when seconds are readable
11,38
